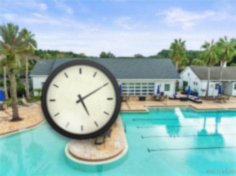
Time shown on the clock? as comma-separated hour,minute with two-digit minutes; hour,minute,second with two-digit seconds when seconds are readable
5,10
